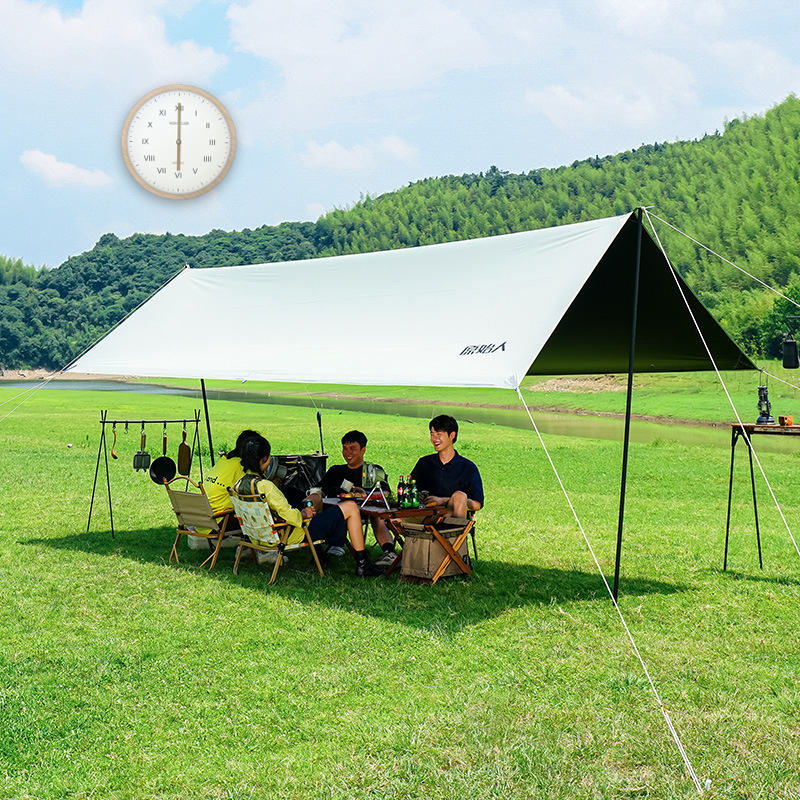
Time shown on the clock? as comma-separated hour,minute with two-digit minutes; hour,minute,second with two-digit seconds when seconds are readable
6,00
